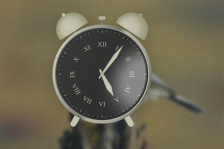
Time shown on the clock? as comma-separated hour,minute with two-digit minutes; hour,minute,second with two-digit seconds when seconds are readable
5,06
